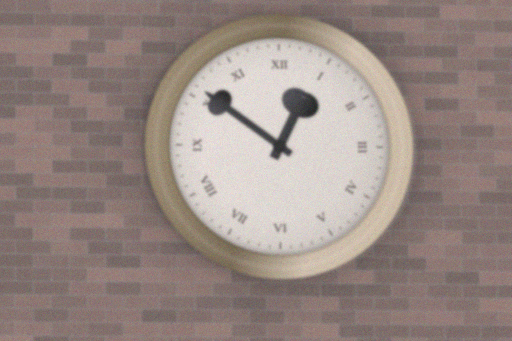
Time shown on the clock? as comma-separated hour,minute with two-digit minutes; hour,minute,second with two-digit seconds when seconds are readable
12,51
